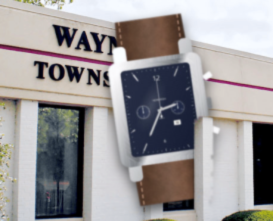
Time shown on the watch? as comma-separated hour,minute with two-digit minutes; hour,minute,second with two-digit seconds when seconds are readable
2,35
